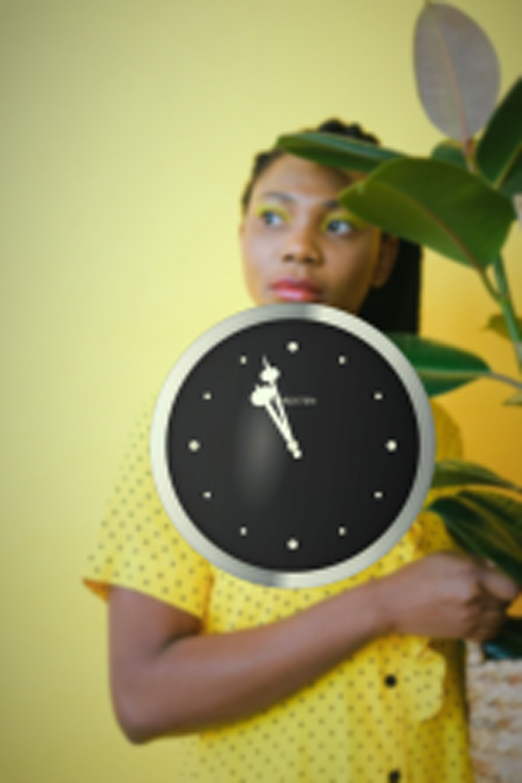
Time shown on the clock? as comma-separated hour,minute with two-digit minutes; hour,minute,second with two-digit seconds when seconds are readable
10,57
